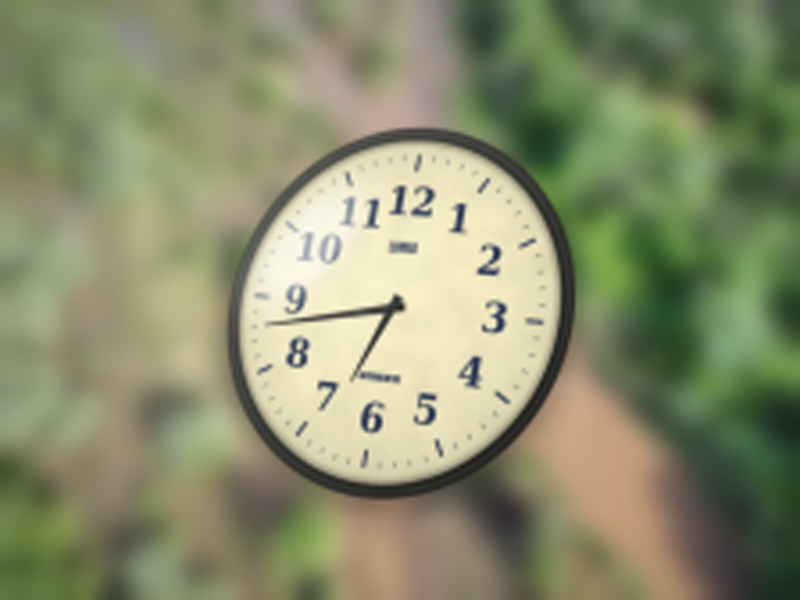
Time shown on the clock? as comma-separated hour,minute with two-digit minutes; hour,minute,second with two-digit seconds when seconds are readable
6,43
